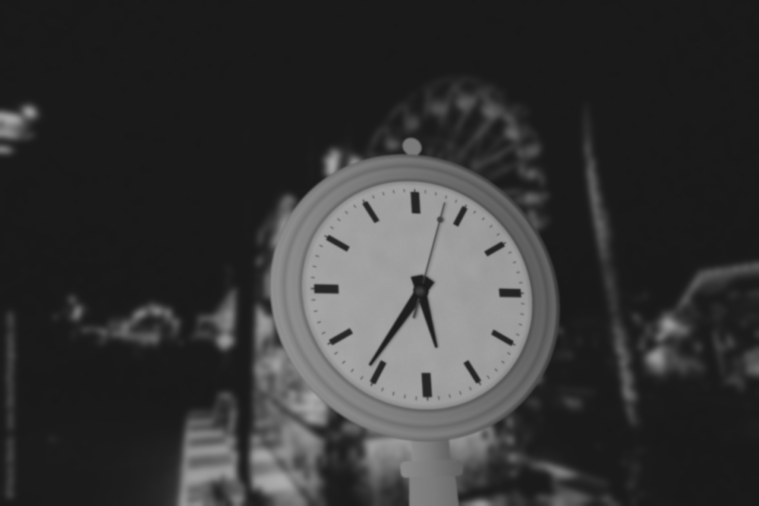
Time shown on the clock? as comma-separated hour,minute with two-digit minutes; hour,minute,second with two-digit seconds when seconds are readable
5,36,03
